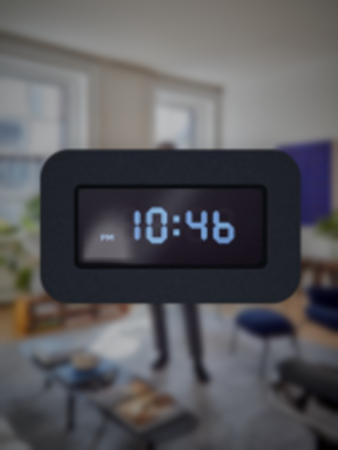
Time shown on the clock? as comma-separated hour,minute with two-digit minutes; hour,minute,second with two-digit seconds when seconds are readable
10,46
